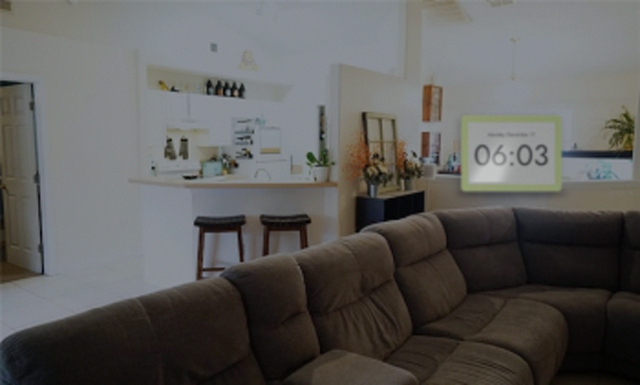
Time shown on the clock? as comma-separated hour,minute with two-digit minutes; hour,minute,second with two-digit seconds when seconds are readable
6,03
